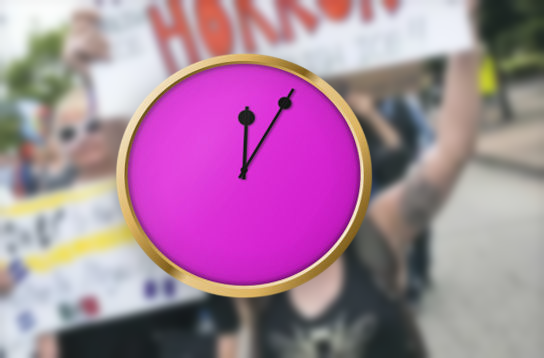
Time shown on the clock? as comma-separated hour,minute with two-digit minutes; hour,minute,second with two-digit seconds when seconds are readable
12,05
